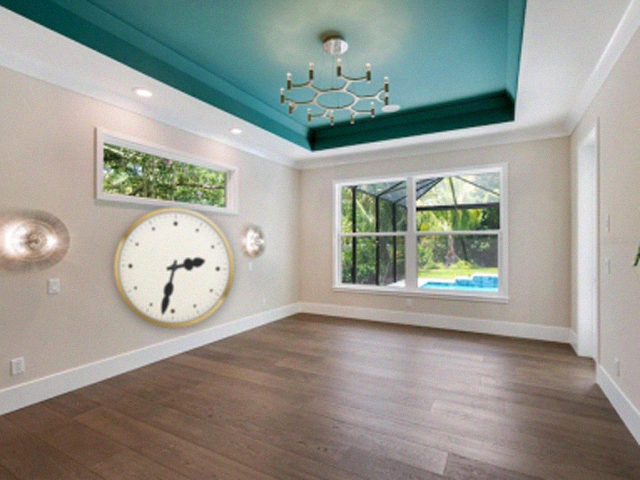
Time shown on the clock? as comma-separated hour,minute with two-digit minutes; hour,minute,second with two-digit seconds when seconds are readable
2,32
